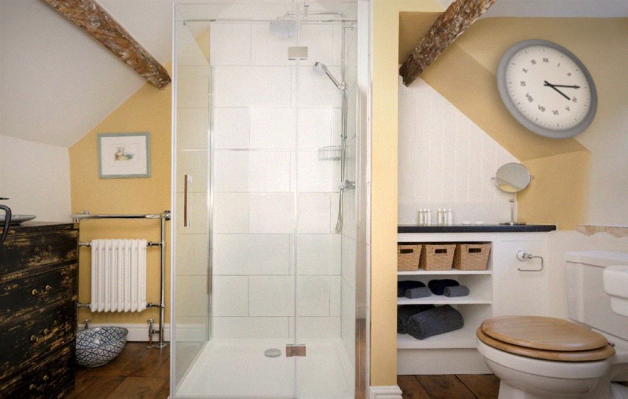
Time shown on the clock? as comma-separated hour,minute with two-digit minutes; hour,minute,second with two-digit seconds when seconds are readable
4,15
